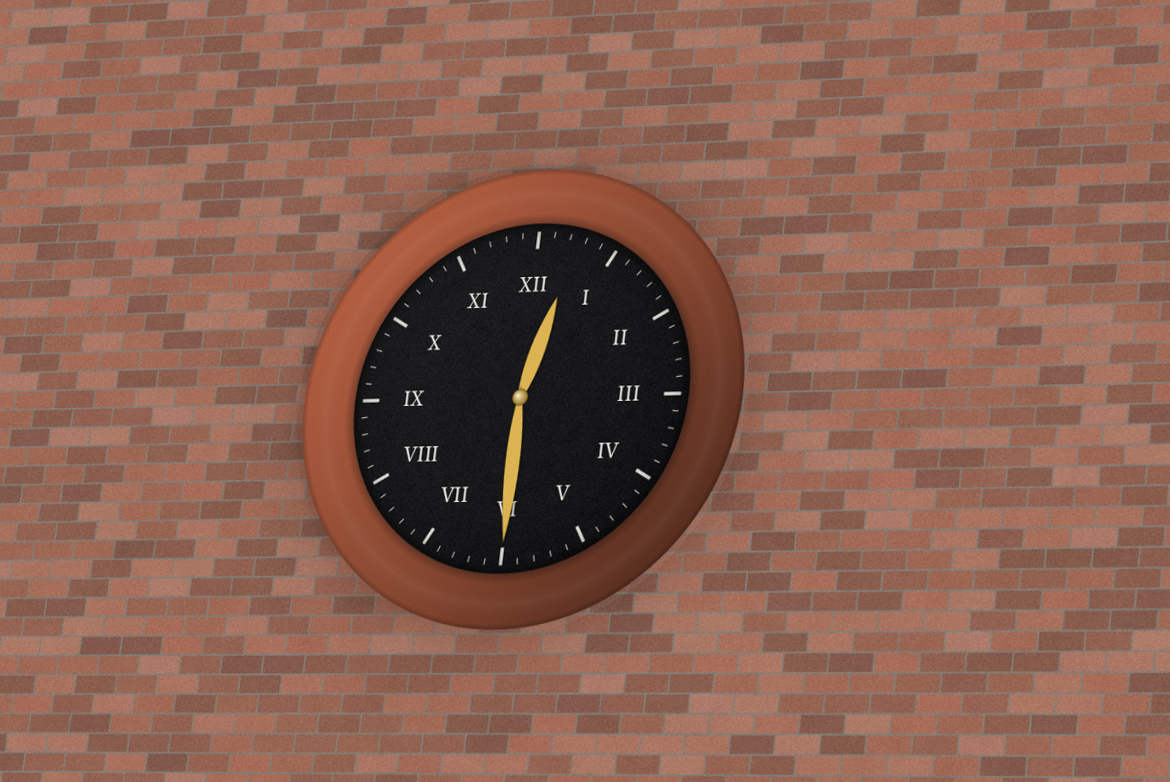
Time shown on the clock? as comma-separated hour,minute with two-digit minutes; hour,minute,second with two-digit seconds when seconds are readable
12,30
